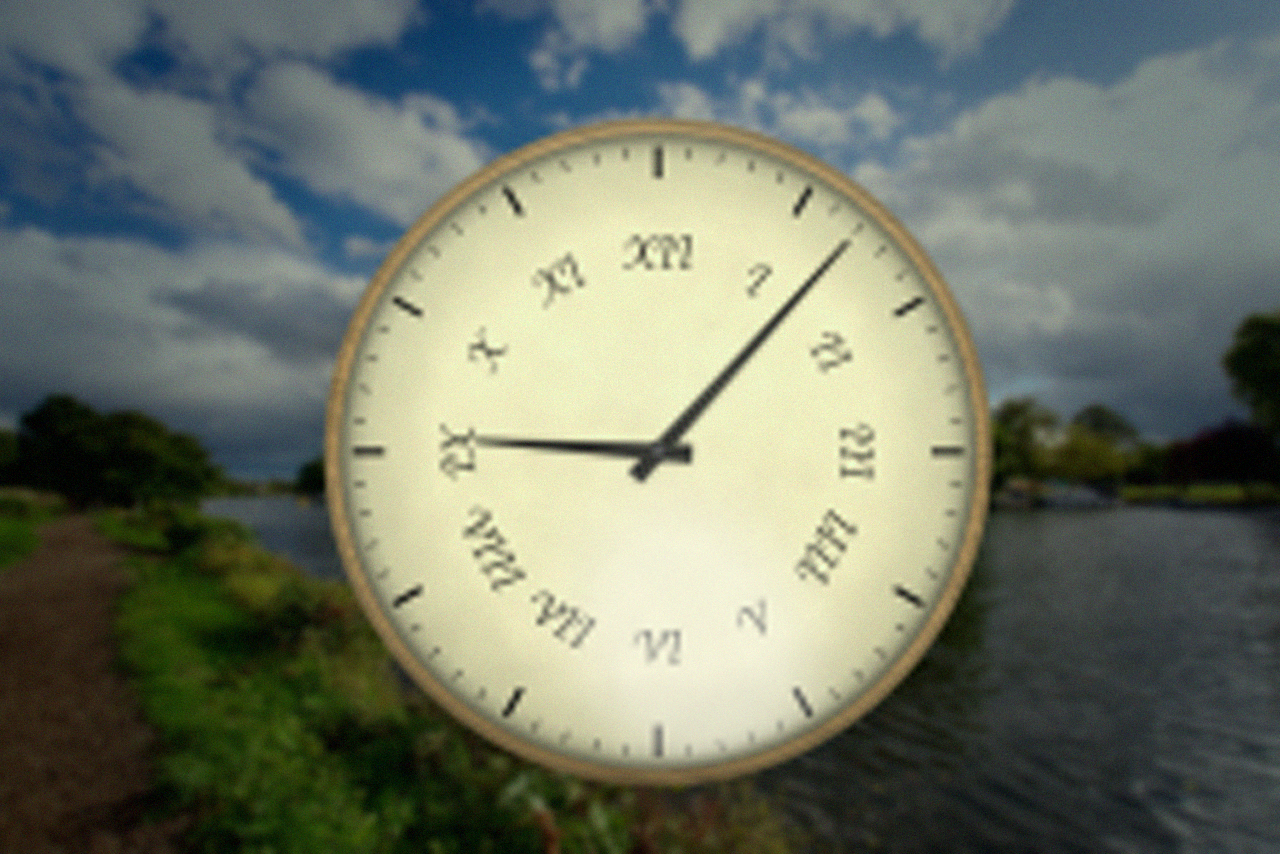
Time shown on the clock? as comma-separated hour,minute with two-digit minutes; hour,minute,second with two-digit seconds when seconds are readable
9,07
